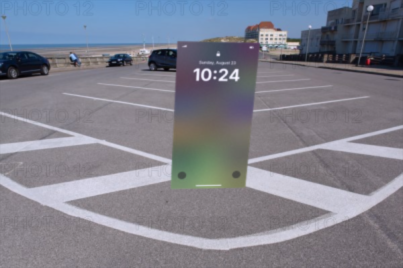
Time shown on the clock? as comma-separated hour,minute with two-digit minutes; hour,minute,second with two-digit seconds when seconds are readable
10,24
